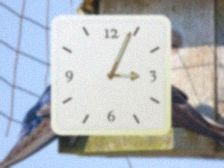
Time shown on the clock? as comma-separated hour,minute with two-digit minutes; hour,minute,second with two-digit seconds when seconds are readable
3,04
